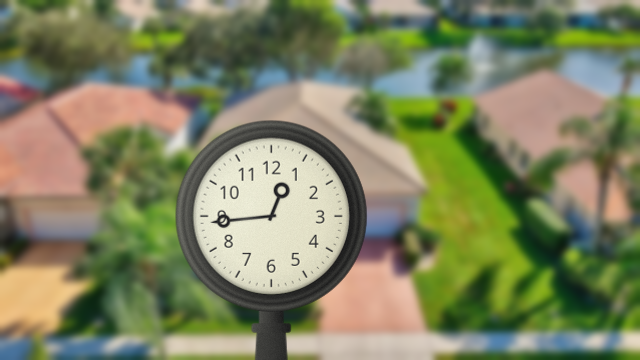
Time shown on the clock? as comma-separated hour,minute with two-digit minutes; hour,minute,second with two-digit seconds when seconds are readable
12,44
